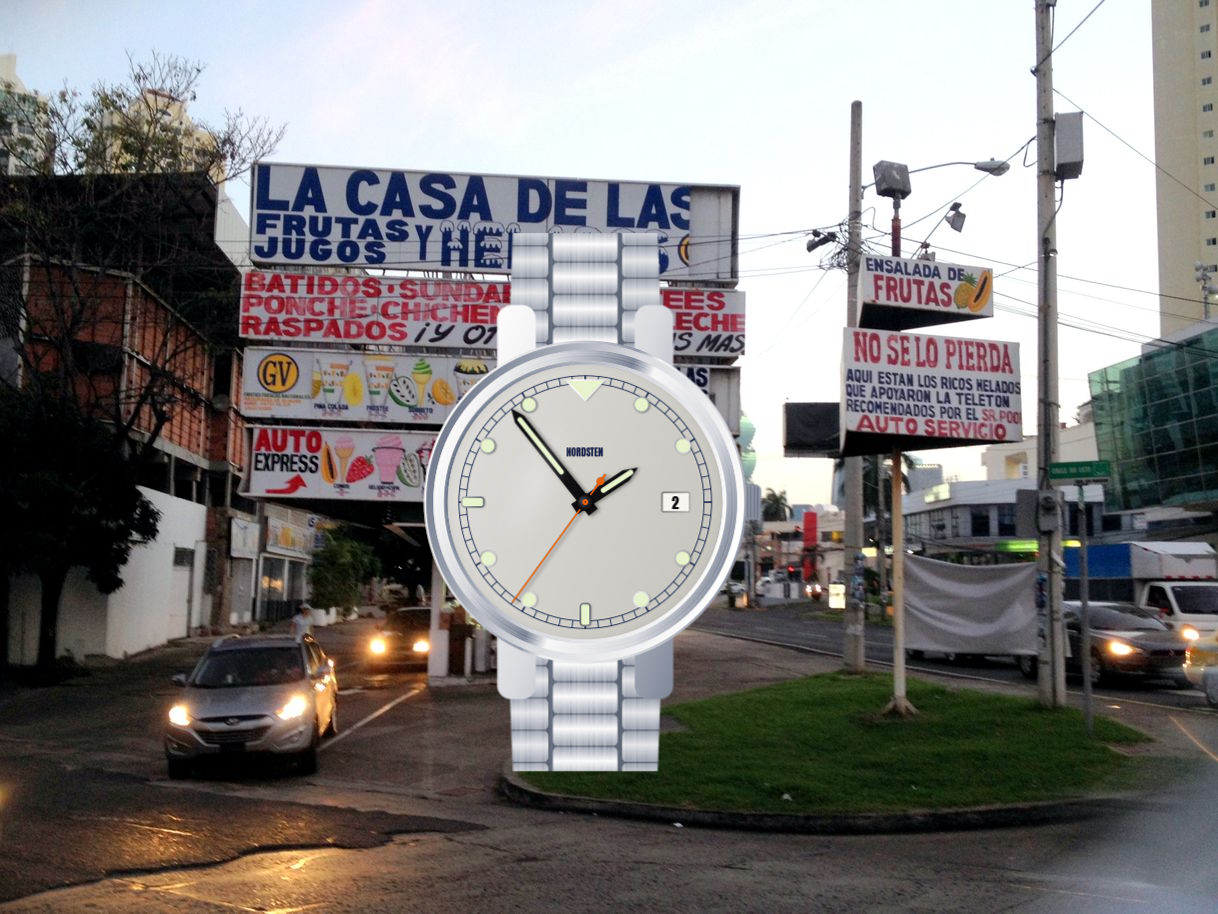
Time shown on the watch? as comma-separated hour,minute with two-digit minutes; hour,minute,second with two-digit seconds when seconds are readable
1,53,36
